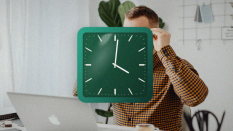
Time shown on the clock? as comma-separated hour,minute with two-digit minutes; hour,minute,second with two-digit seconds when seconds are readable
4,01
